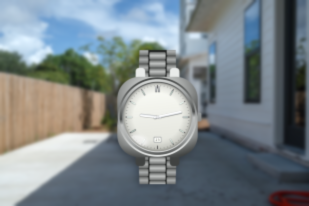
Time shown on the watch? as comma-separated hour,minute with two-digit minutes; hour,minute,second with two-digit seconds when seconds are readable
9,13
